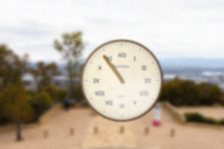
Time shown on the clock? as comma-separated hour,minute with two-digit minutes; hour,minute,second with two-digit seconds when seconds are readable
10,54
